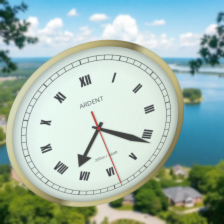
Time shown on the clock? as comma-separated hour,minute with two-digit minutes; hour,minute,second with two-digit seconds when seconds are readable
7,21,29
